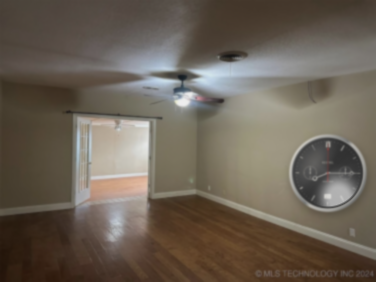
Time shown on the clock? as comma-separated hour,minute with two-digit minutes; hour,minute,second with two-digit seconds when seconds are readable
8,15
